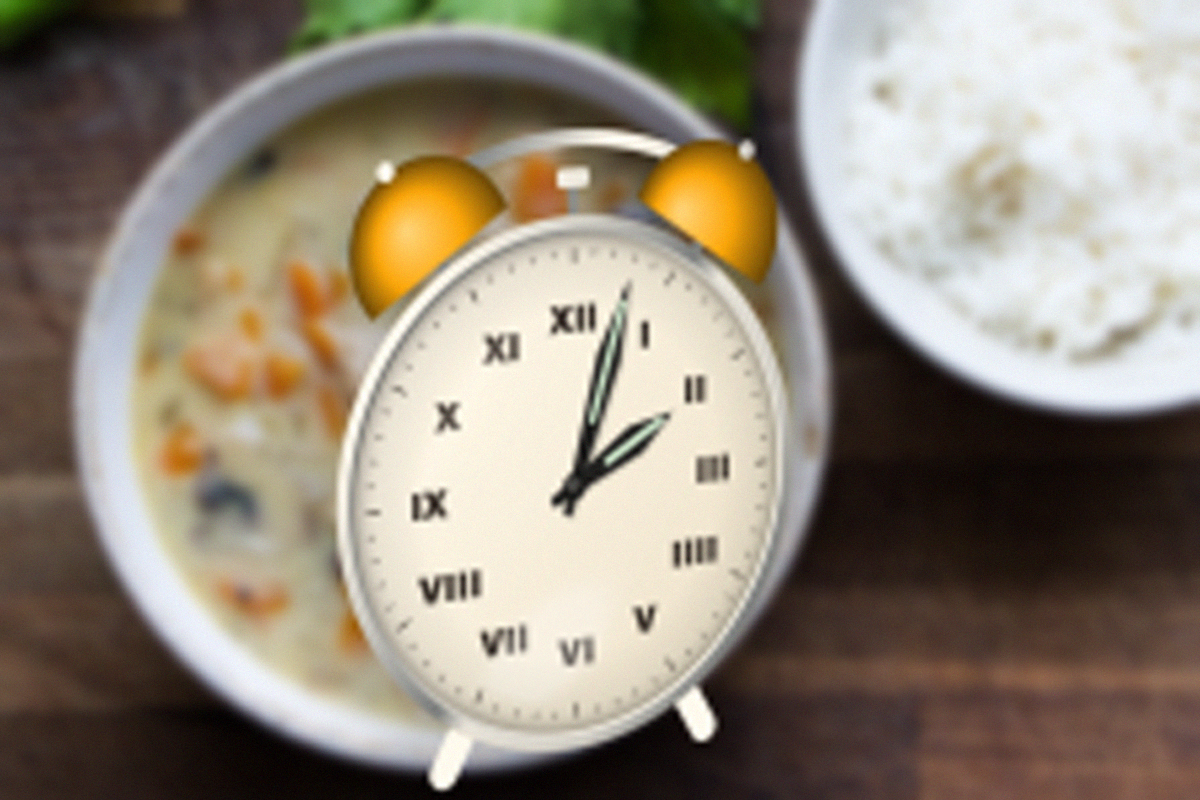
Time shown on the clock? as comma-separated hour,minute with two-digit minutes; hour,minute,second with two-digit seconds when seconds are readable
2,03
